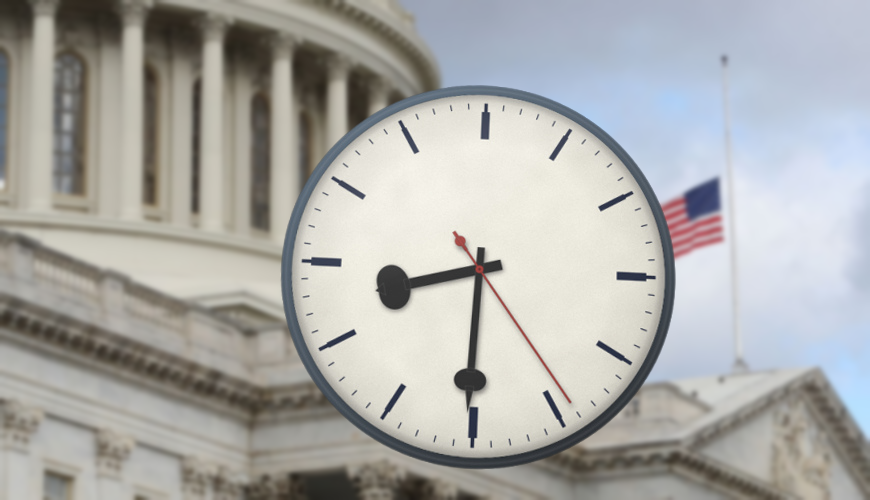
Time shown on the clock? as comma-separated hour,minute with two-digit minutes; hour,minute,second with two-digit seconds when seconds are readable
8,30,24
